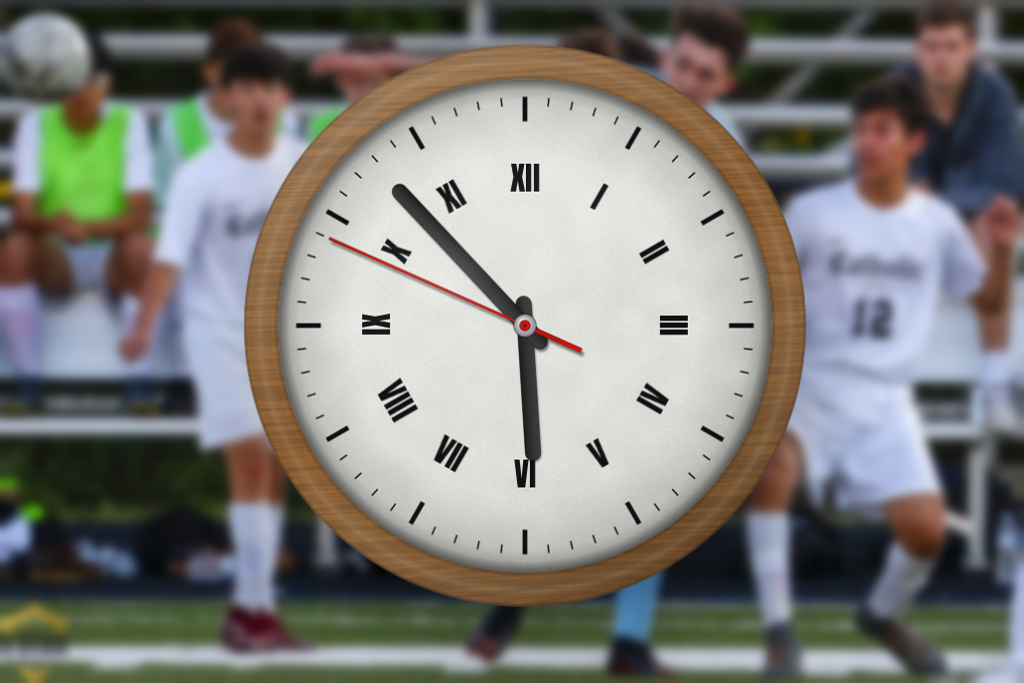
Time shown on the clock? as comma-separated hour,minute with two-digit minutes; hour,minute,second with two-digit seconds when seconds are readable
5,52,49
